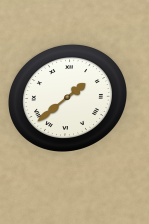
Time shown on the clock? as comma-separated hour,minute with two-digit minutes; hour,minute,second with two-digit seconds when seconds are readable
1,38
